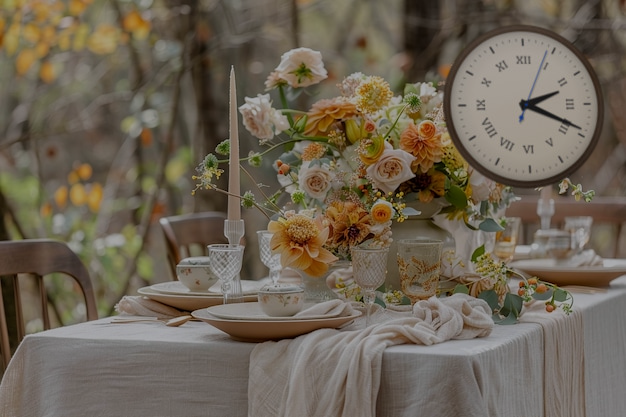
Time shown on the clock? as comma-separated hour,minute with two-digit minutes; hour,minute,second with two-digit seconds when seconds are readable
2,19,04
